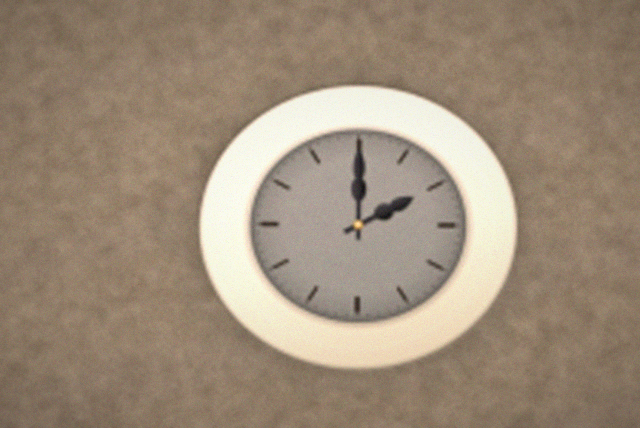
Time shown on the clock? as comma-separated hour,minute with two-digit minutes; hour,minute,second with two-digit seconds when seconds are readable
2,00
